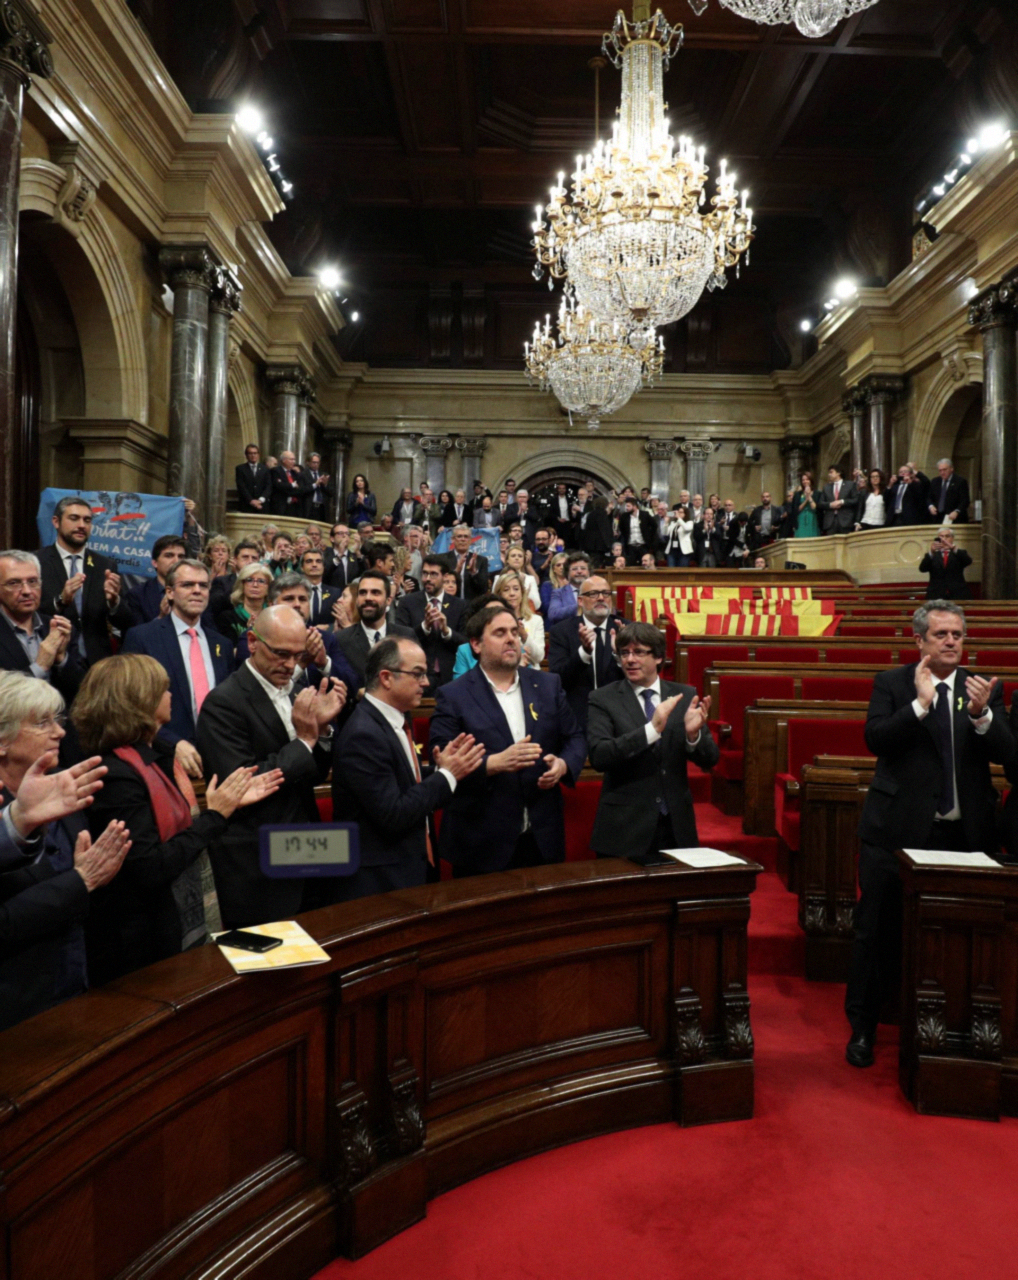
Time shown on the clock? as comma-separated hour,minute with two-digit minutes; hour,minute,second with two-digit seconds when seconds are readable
17,44
